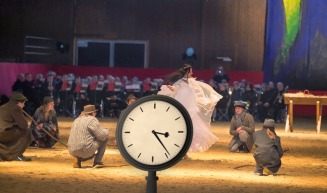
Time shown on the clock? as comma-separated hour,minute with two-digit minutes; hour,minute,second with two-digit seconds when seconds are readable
3,24
